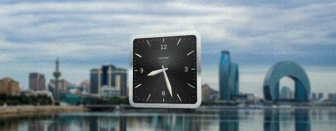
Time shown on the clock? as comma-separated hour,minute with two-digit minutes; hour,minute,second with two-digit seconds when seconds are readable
8,27
